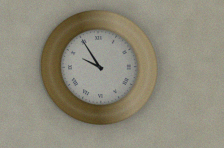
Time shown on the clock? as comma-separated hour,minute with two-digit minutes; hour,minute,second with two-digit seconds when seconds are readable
9,55
